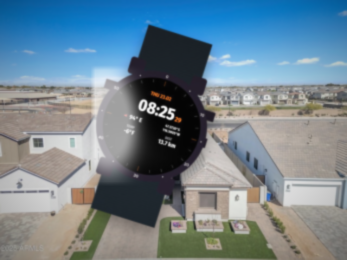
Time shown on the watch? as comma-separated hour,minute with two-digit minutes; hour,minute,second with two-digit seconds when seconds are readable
8,25
